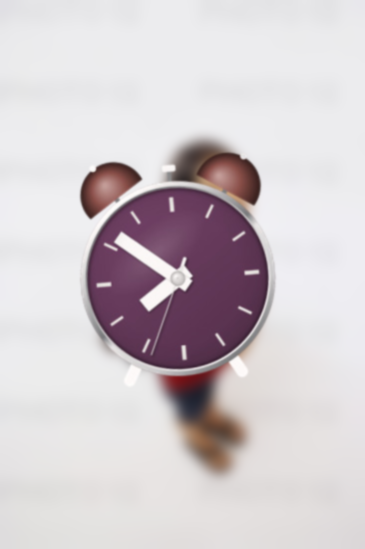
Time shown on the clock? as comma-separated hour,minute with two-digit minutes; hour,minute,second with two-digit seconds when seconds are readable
7,51,34
